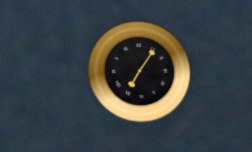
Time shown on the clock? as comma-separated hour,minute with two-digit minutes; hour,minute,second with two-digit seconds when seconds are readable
7,06
